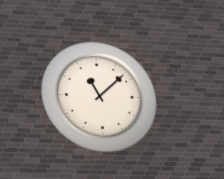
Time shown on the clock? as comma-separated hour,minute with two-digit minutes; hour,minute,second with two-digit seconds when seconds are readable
11,08
